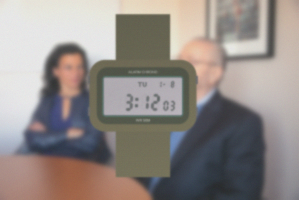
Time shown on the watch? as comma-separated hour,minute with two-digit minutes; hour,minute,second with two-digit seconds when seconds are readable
3,12,03
